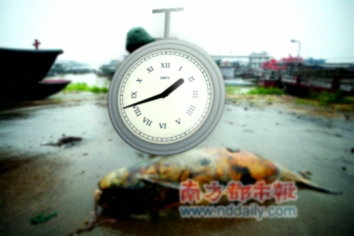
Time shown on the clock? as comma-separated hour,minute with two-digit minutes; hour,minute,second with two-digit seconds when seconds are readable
1,42
